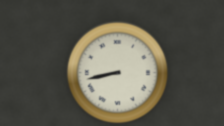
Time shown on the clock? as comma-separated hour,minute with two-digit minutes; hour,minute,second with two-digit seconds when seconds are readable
8,43
